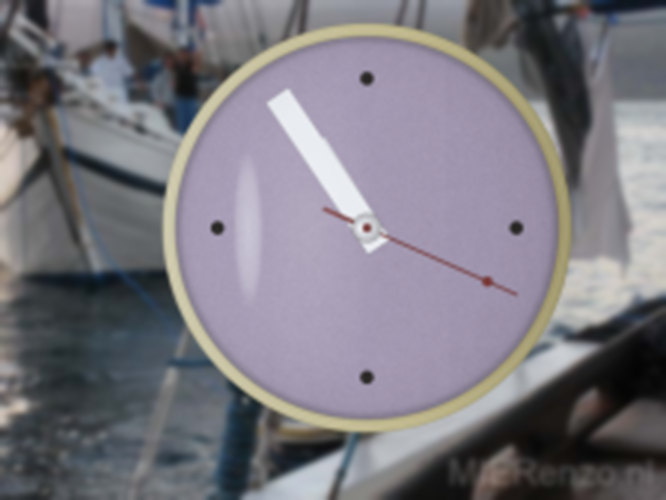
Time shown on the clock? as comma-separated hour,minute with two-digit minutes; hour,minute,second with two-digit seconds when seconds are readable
10,54,19
